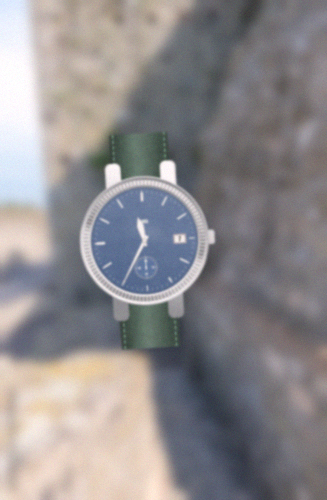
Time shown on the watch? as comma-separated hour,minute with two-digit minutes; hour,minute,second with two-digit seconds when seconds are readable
11,35
